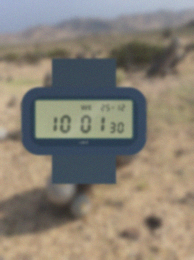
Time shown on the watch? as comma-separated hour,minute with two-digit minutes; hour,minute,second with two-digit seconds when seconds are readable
10,01,30
